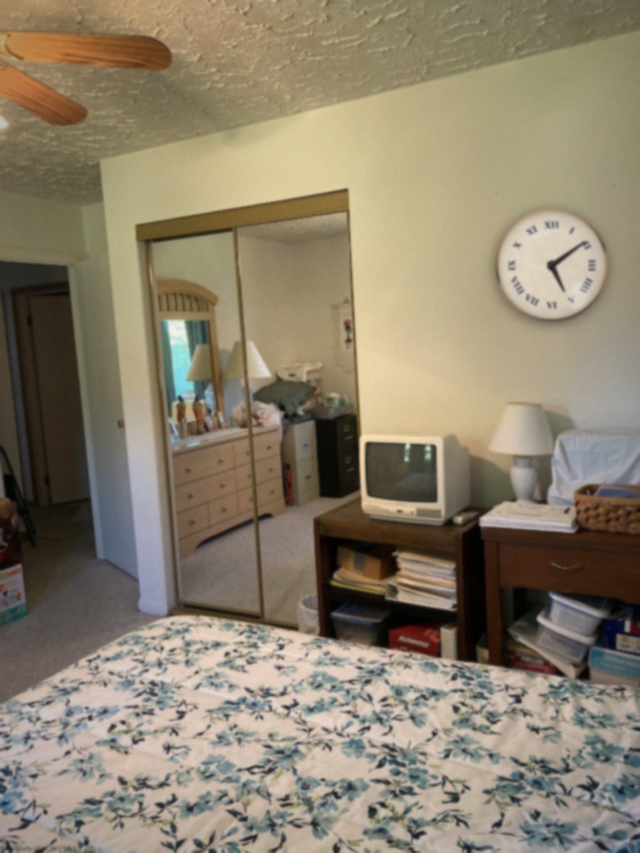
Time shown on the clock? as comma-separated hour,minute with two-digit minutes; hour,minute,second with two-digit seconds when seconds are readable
5,09
